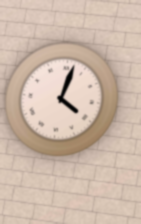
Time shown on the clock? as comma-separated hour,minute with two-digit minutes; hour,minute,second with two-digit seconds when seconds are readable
4,02
